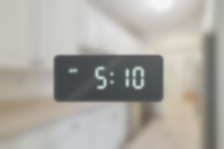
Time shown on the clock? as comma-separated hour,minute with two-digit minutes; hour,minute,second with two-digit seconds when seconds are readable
5,10
